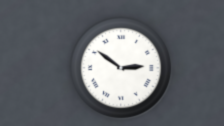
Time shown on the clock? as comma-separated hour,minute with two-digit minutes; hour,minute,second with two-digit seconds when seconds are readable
2,51
